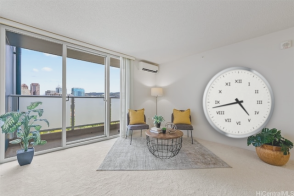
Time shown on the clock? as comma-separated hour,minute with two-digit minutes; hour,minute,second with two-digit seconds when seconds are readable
4,43
